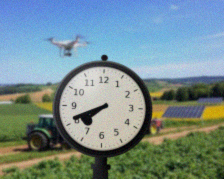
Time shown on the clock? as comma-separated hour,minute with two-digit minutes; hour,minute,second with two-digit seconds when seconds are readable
7,41
